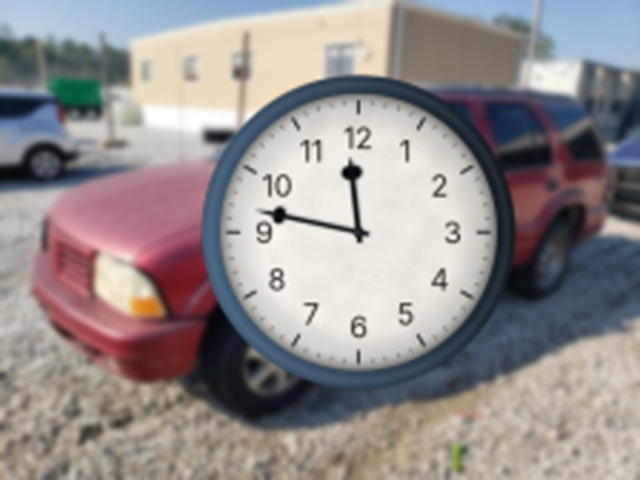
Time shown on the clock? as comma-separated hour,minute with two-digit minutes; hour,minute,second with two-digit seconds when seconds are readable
11,47
